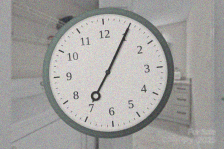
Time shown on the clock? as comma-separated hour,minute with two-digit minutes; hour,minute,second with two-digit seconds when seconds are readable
7,05
